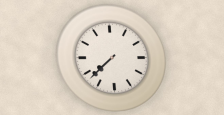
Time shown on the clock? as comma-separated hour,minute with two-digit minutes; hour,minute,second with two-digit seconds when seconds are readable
7,38
